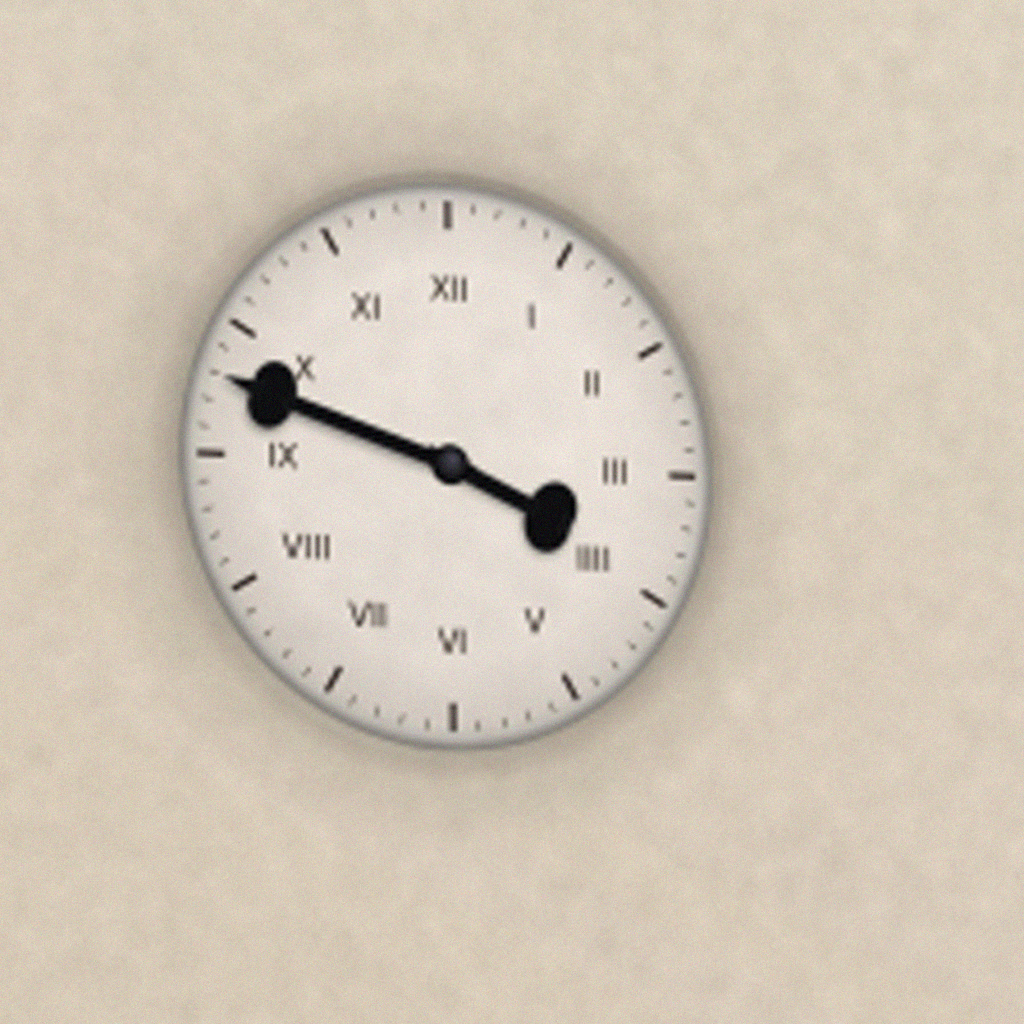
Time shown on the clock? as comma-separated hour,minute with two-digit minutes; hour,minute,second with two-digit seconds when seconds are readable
3,48
